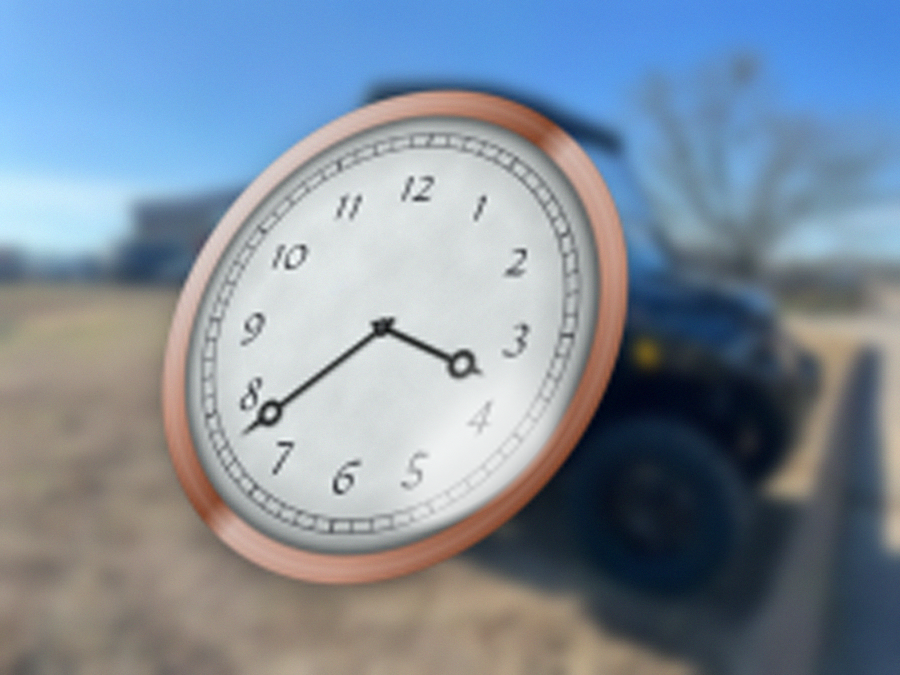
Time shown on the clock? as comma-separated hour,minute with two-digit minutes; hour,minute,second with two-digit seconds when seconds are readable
3,38
